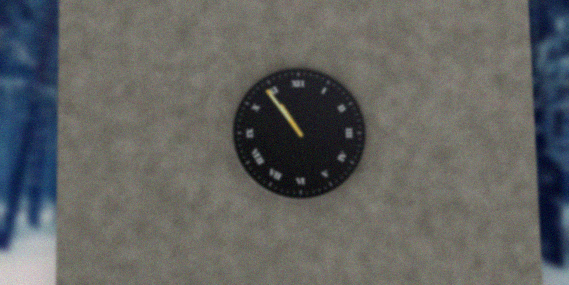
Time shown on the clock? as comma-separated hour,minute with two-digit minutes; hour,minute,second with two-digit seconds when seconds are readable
10,54
